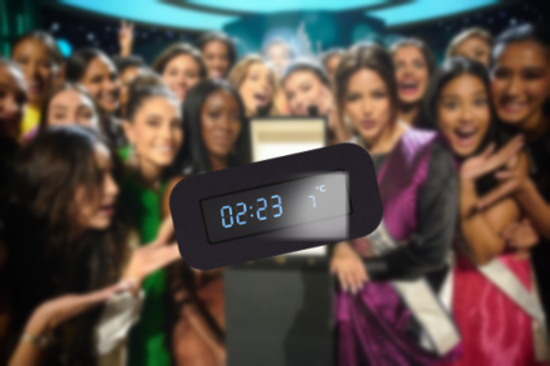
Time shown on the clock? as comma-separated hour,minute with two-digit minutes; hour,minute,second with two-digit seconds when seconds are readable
2,23
